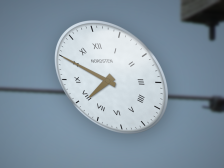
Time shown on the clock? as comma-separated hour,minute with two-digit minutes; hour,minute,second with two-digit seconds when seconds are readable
7,50
